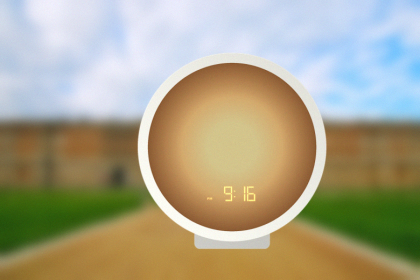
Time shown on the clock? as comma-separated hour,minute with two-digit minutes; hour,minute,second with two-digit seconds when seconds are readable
9,16
